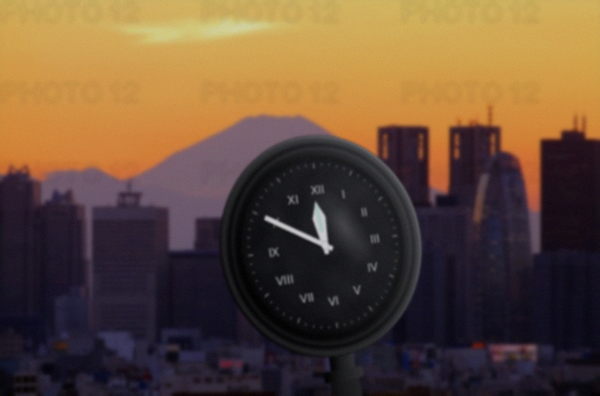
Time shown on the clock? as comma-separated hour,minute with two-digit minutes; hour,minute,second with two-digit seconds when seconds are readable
11,50
